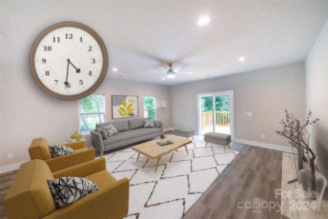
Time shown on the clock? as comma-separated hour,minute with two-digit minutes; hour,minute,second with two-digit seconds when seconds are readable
4,31
